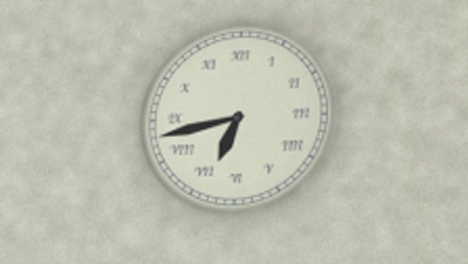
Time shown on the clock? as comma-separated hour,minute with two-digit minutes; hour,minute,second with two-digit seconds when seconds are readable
6,43
